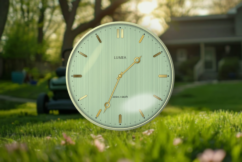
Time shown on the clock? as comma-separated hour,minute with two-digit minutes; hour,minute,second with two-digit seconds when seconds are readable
1,34
